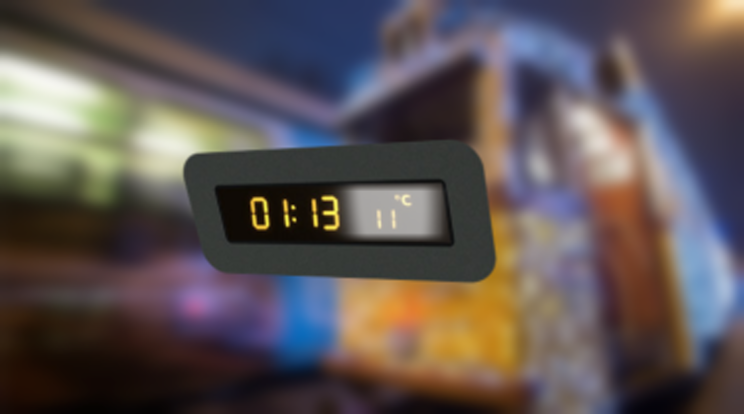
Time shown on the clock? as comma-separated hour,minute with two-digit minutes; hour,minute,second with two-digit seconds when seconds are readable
1,13
